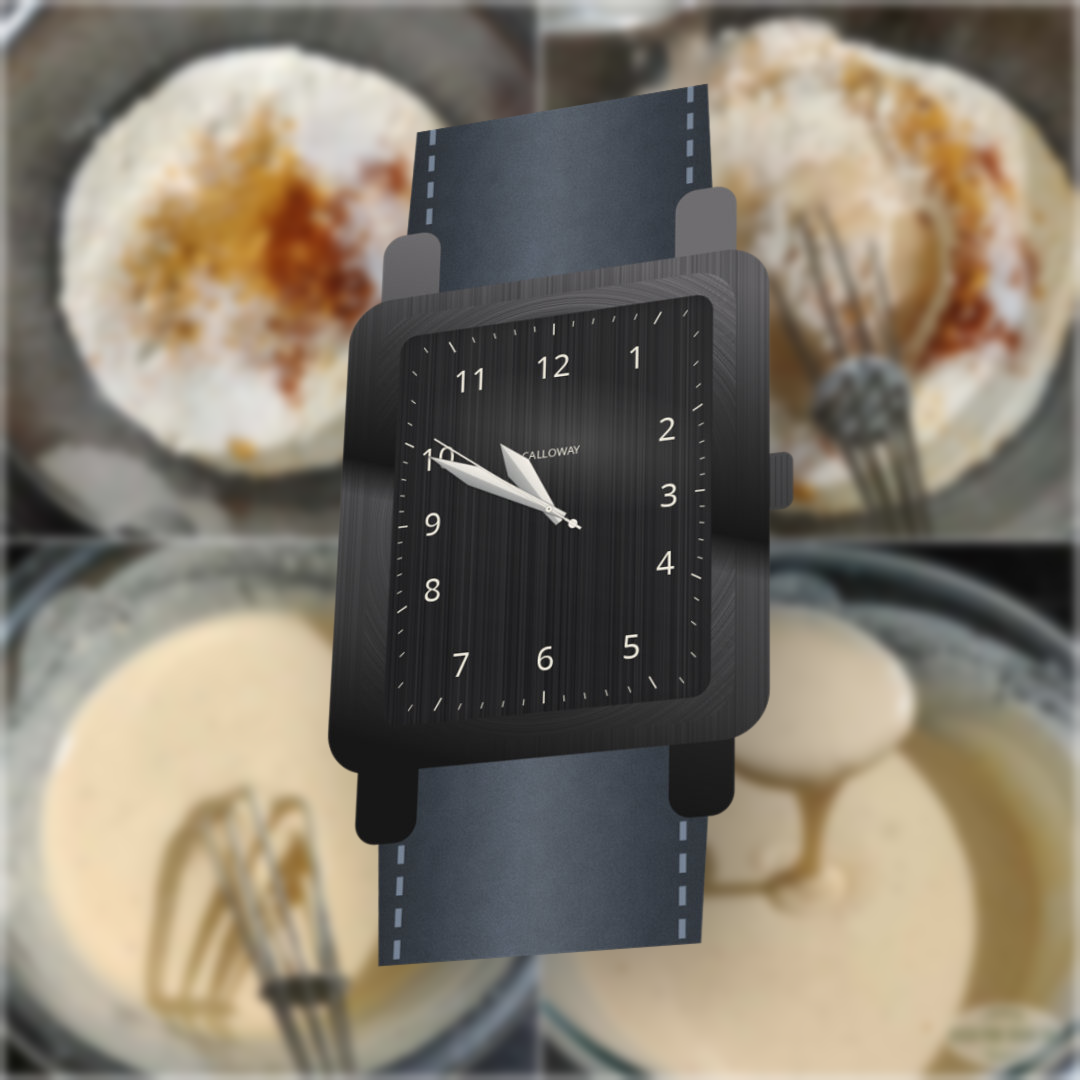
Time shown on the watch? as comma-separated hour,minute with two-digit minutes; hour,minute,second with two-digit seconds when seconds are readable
10,49,51
